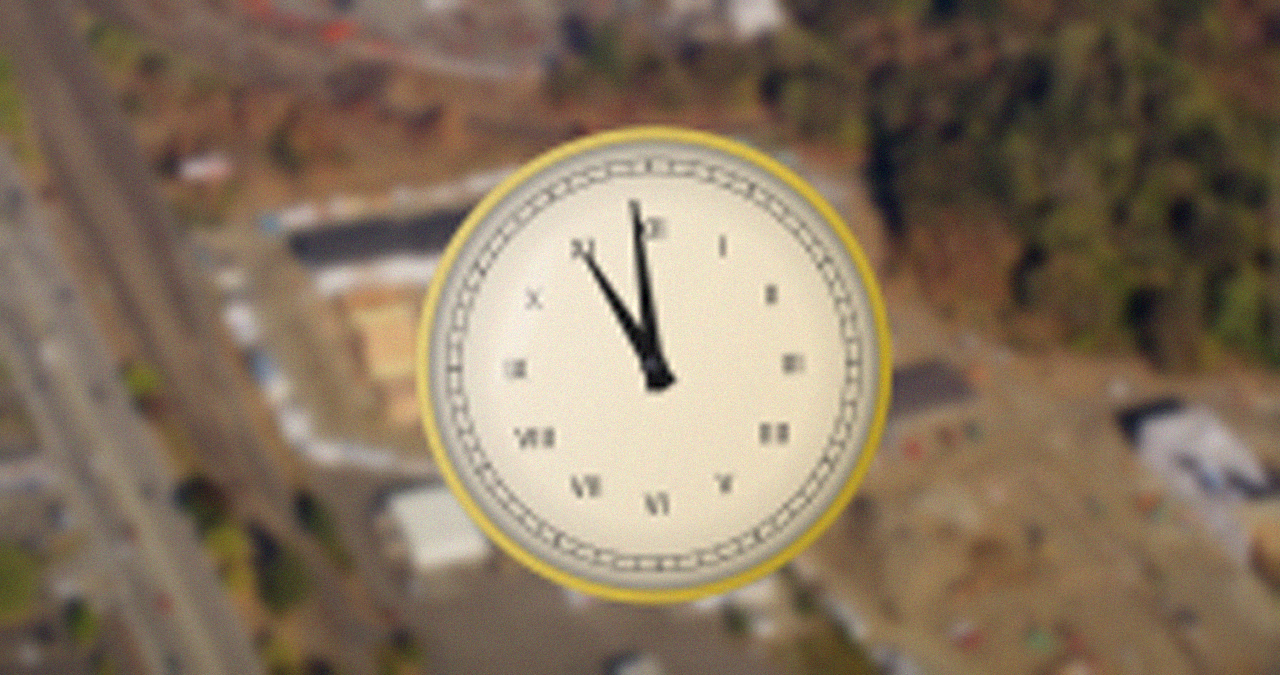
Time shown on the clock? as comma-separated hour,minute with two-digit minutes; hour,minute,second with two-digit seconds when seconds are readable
10,59
